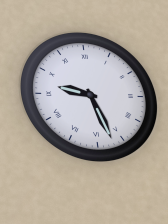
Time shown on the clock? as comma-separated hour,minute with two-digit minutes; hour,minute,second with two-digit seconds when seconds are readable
9,27
